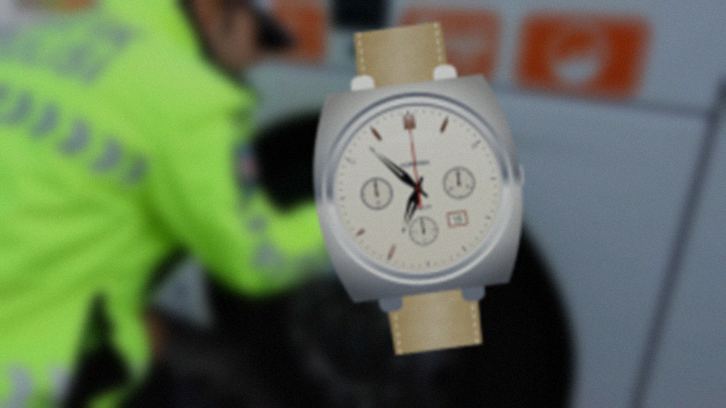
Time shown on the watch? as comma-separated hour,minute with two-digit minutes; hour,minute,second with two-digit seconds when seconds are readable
6,53
